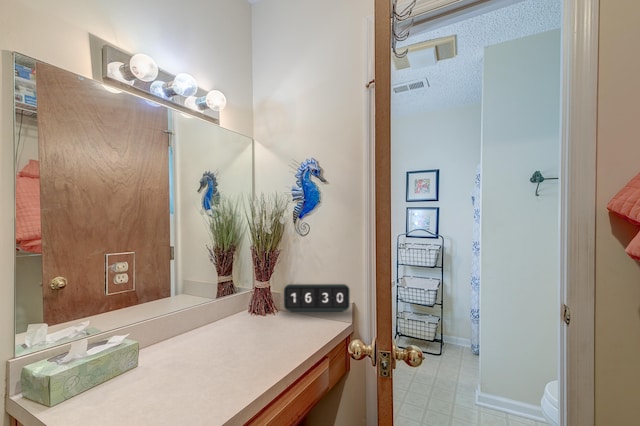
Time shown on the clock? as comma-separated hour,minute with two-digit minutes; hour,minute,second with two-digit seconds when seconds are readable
16,30
